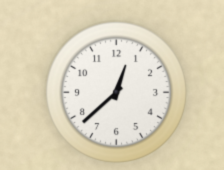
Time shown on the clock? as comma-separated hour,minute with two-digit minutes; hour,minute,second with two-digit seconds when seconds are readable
12,38
